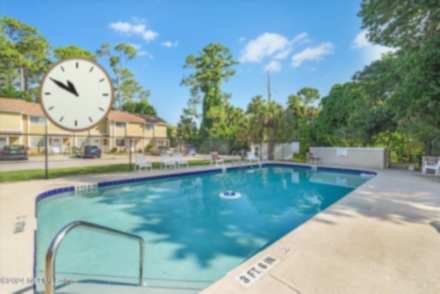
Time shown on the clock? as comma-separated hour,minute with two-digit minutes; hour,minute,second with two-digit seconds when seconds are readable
10,50
